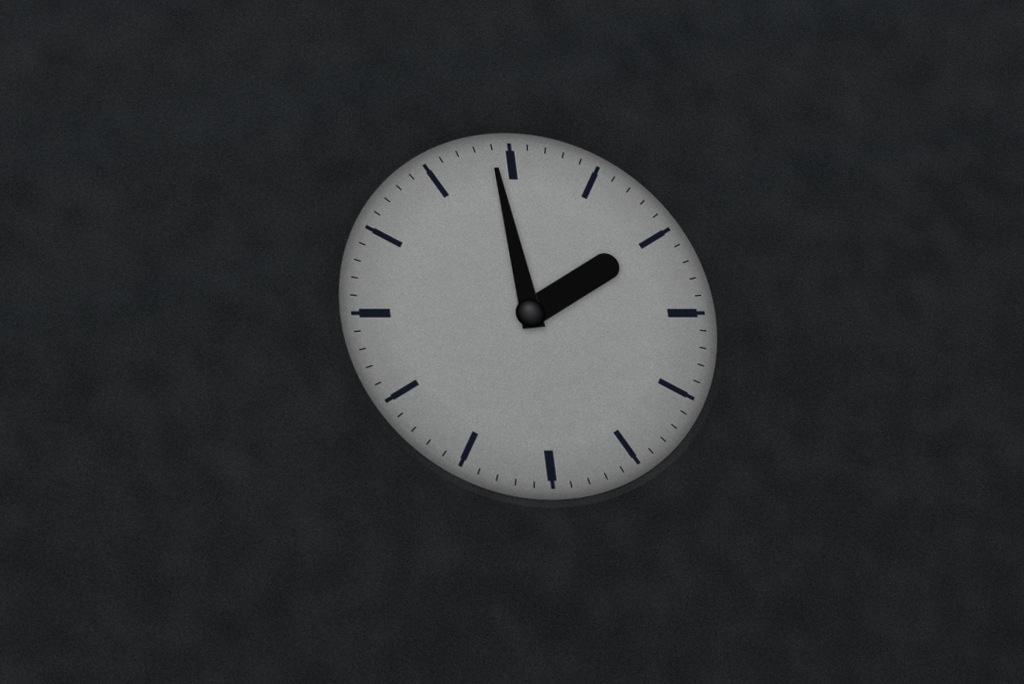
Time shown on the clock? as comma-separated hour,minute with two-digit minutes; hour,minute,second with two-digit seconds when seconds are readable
1,59
